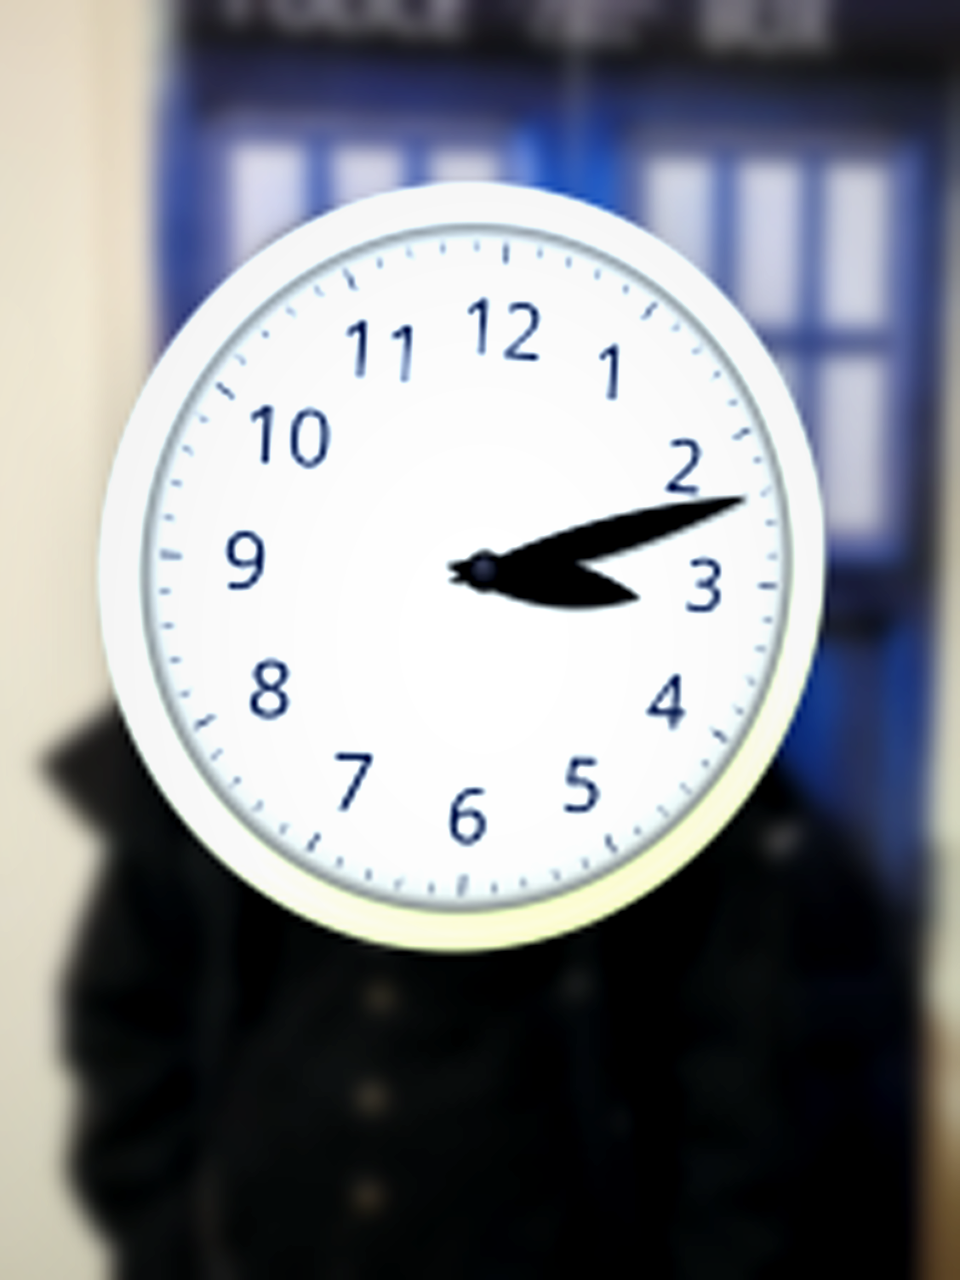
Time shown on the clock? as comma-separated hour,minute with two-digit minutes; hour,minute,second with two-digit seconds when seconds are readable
3,12
